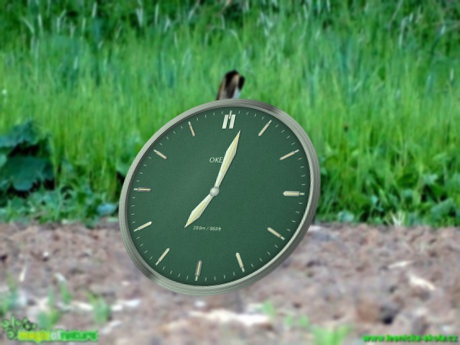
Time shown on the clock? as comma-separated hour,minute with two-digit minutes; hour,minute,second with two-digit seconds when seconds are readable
7,02
